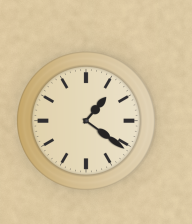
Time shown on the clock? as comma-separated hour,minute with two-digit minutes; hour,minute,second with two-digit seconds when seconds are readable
1,21
